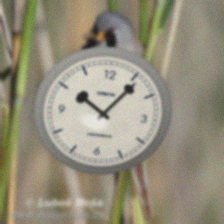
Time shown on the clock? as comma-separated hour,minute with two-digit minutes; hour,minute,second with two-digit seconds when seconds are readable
10,06
